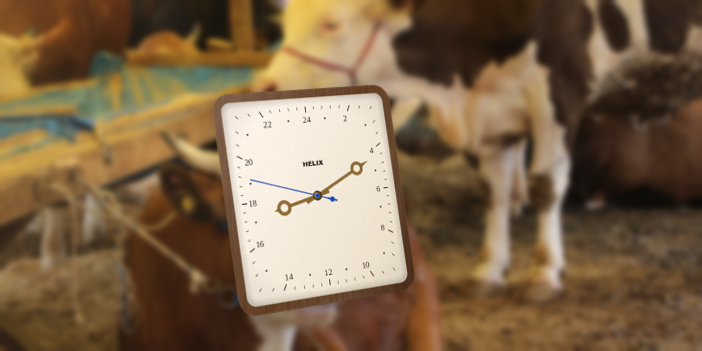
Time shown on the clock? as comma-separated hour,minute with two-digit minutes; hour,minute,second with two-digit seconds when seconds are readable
17,10,48
